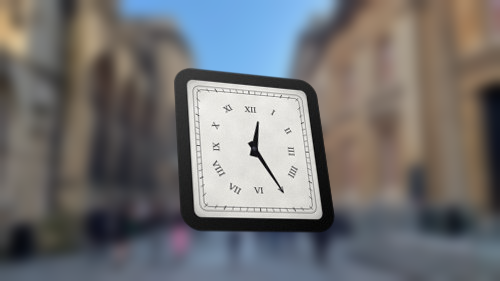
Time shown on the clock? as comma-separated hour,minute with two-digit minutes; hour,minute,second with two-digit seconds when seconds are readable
12,25
